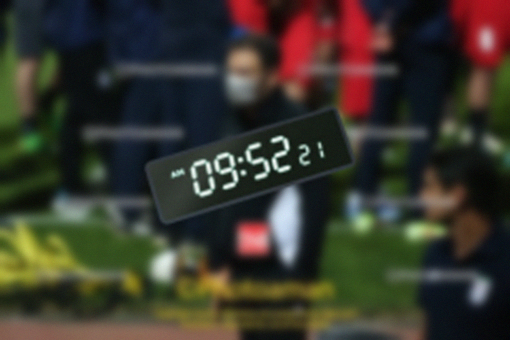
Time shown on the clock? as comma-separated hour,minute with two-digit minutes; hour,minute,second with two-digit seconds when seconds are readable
9,52,21
